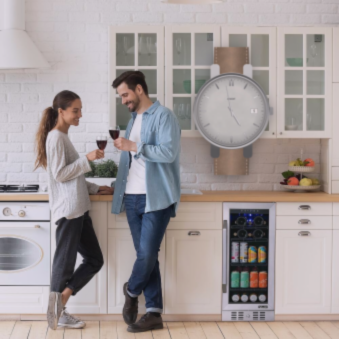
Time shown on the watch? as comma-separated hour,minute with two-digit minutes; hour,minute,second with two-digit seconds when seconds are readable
4,58
